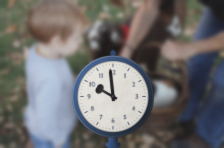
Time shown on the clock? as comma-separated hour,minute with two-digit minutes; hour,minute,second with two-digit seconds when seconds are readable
9,59
